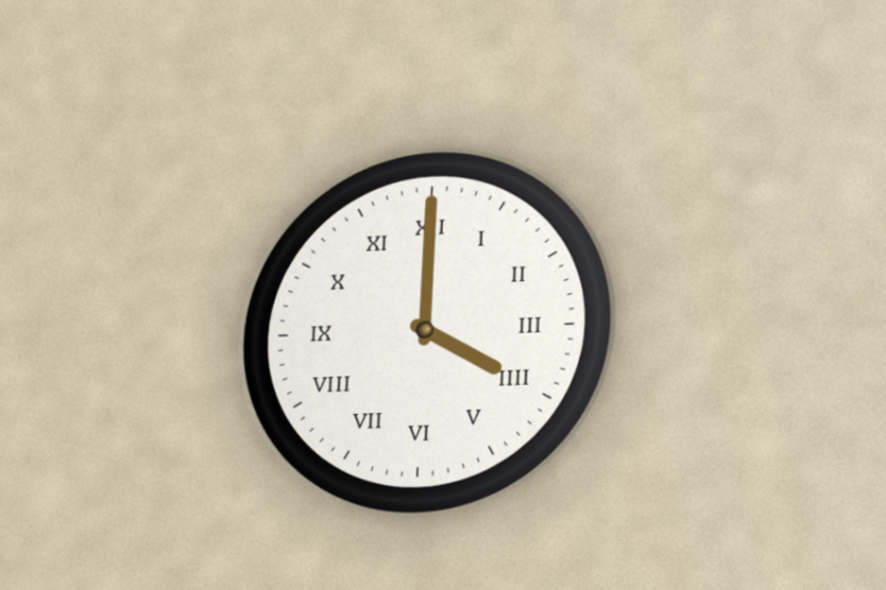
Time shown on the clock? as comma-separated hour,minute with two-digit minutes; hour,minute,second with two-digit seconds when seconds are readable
4,00
